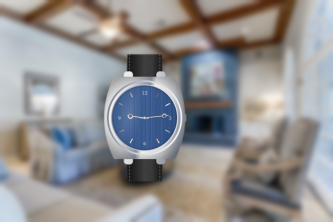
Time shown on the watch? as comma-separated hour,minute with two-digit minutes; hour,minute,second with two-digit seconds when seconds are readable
9,14
